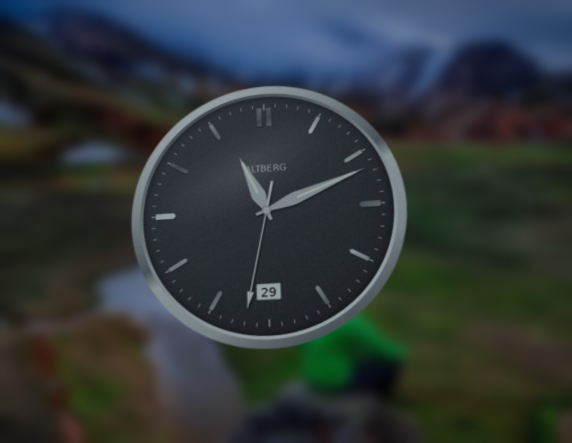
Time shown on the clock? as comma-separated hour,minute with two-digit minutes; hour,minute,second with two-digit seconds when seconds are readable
11,11,32
